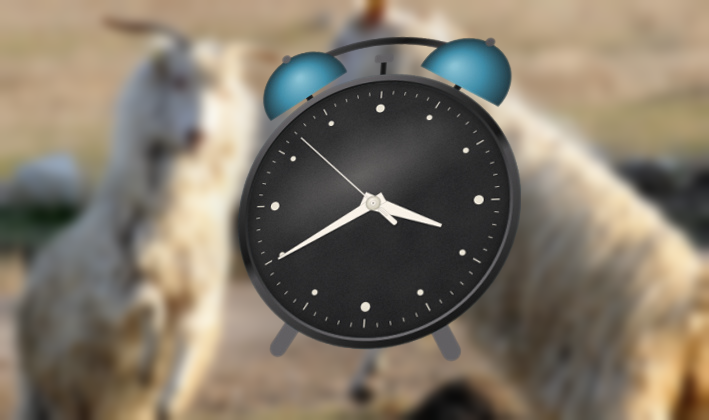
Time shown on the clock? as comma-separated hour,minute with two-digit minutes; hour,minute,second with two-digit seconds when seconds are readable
3,39,52
